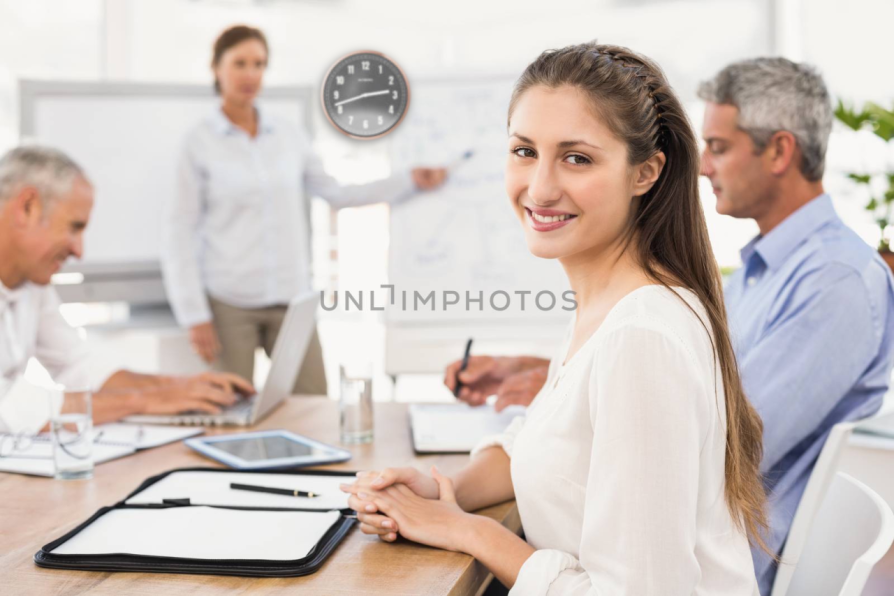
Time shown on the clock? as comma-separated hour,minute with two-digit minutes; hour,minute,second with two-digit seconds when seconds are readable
2,42
